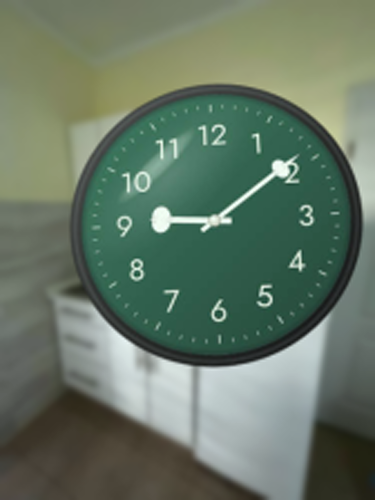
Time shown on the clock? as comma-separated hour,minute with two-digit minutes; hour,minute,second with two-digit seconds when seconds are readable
9,09
